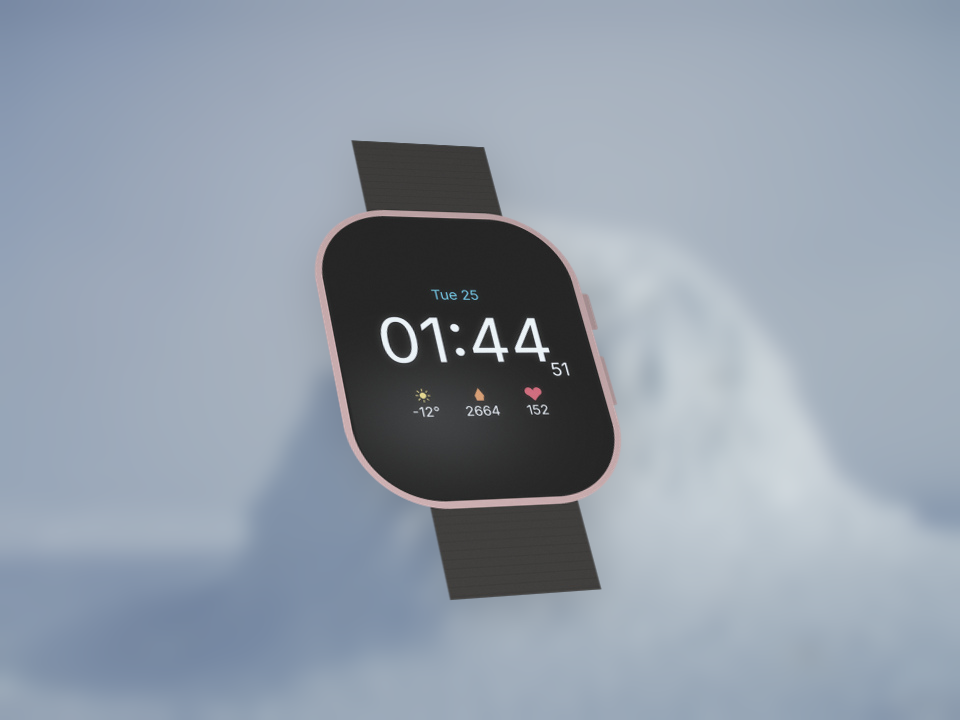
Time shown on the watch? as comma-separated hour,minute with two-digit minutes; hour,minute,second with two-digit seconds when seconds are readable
1,44,51
